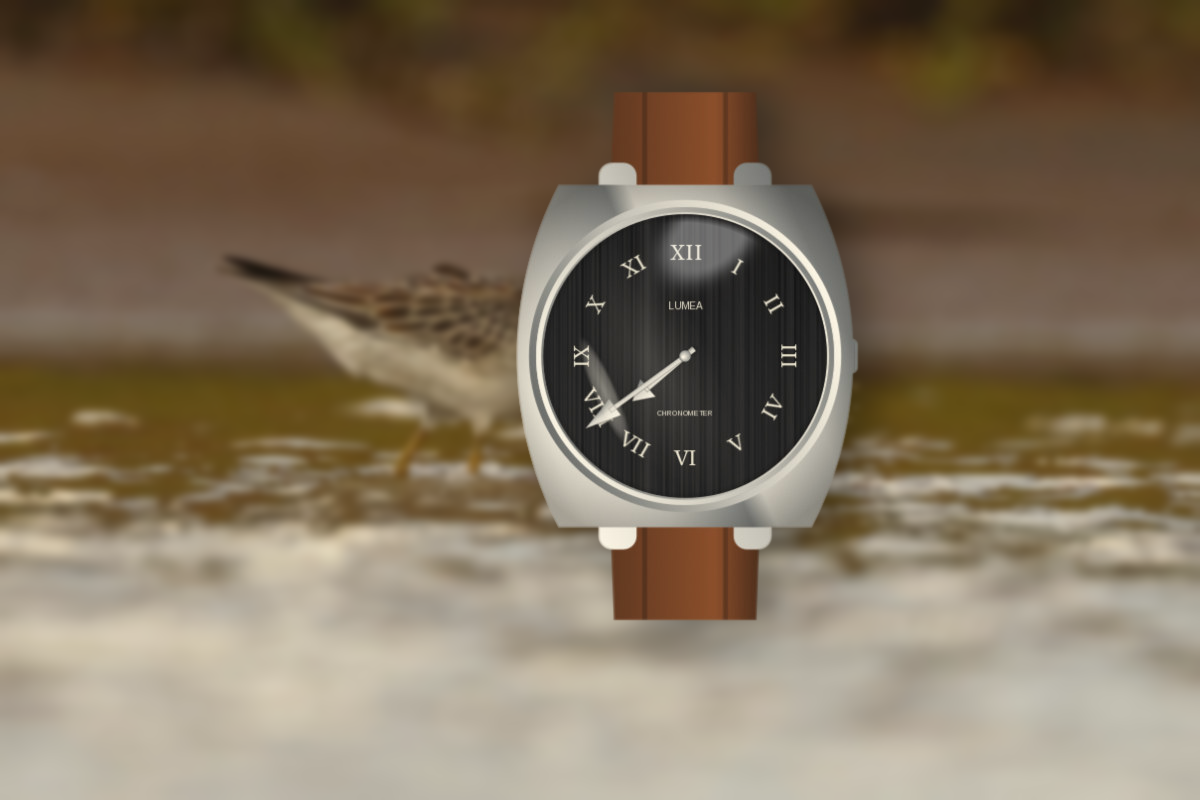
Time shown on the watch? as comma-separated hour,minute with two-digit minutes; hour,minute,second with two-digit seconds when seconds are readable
7,39
